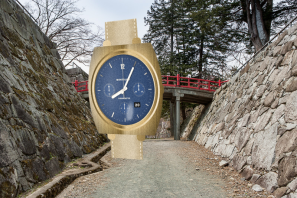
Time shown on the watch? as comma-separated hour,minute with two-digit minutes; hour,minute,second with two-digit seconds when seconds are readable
8,05
